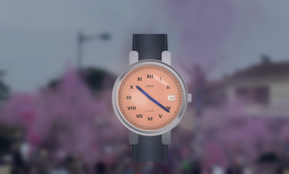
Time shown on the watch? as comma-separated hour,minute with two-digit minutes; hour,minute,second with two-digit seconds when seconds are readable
10,21
